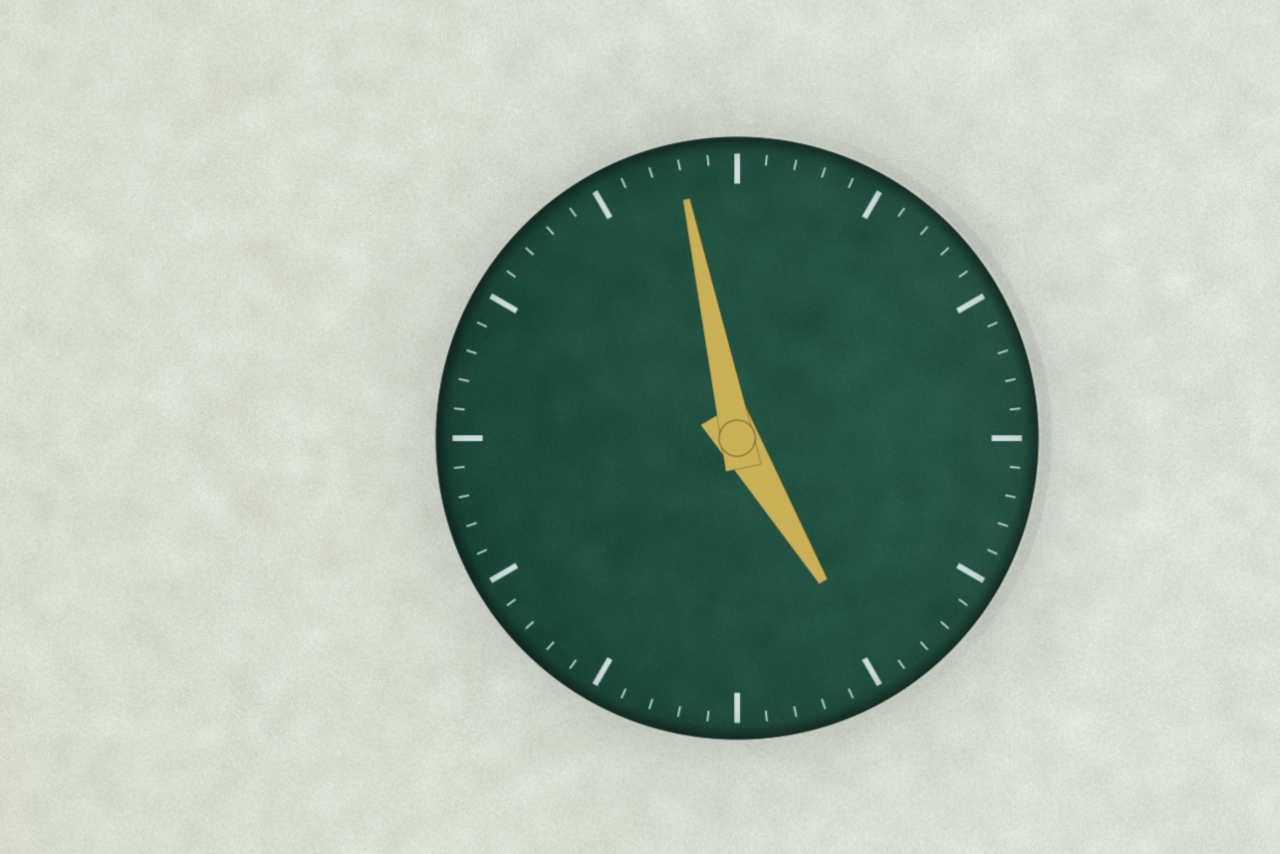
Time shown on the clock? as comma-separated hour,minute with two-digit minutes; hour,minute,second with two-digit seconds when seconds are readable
4,58
